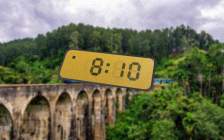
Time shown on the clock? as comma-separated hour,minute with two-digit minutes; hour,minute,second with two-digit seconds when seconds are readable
8,10
